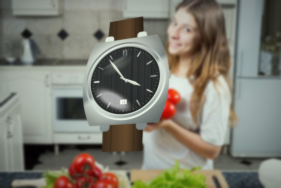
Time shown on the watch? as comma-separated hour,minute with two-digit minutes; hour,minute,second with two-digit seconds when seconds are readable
3,54
